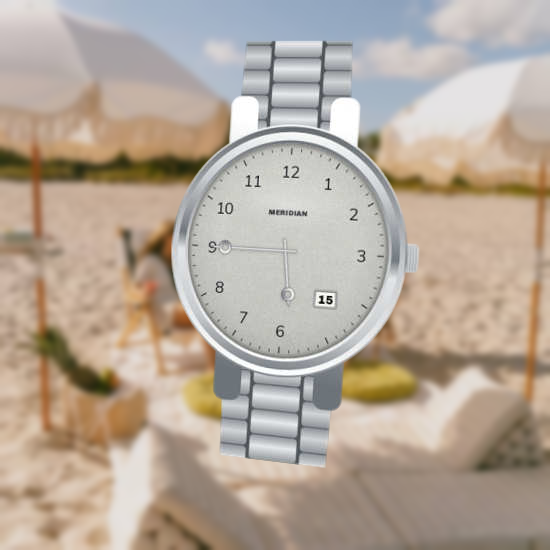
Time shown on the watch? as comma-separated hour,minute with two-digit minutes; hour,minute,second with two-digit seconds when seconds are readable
5,45
